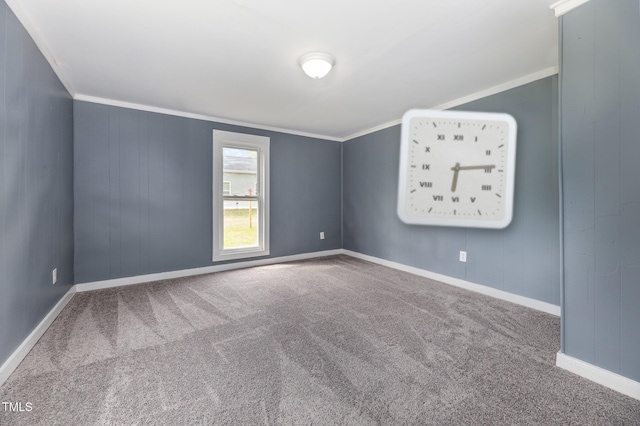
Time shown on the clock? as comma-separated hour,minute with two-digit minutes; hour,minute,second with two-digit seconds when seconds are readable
6,14
